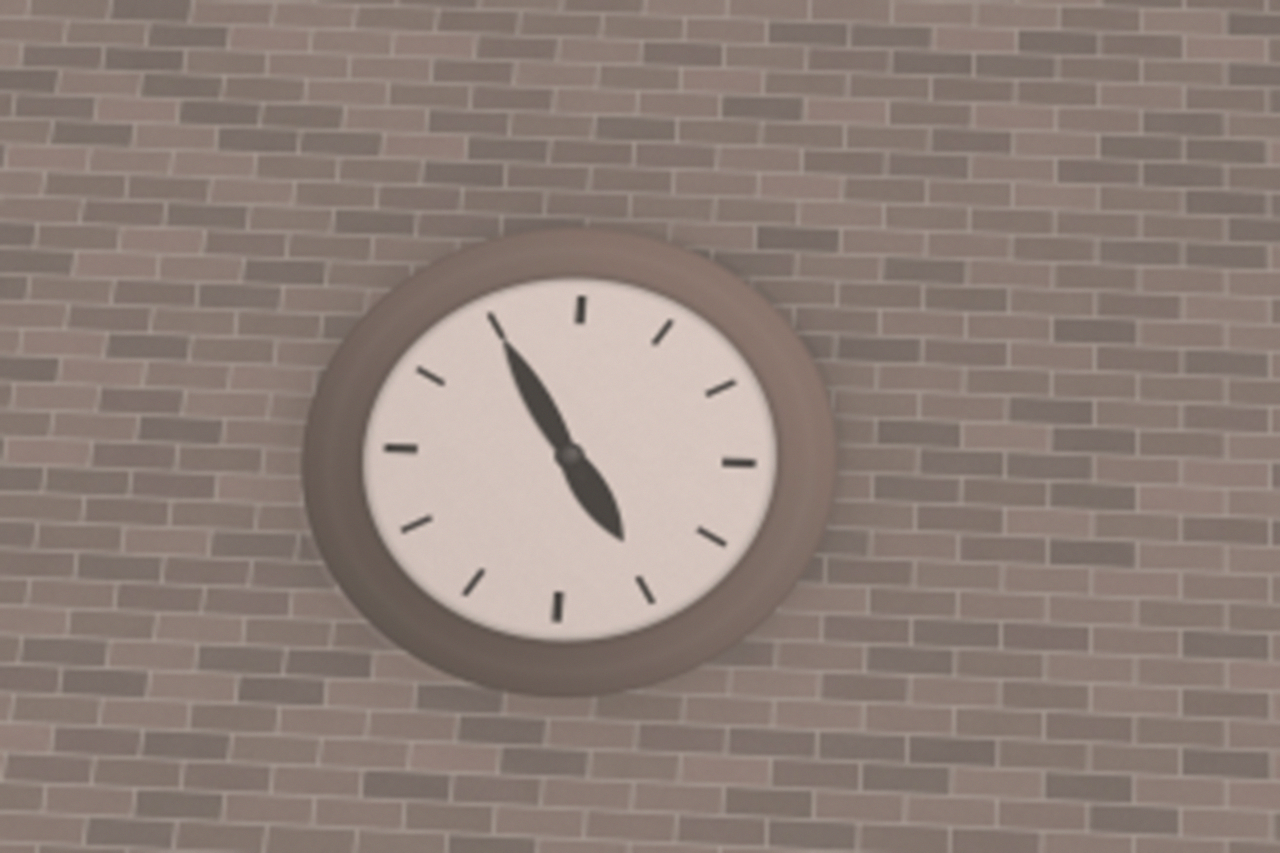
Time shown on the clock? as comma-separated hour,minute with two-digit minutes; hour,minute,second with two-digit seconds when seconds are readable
4,55
